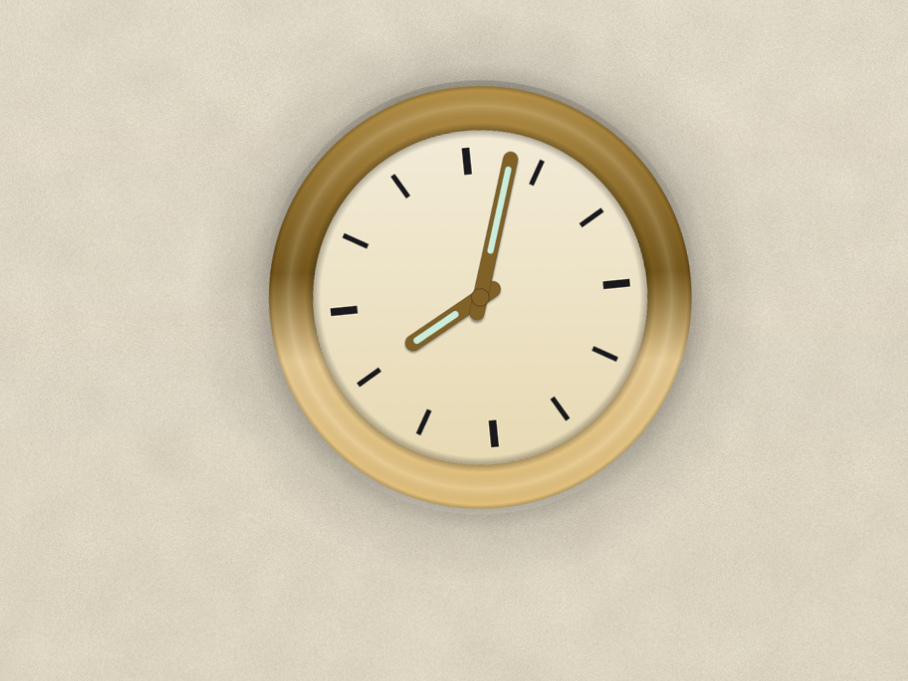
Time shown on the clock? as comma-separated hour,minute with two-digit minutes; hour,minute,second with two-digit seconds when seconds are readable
8,03
